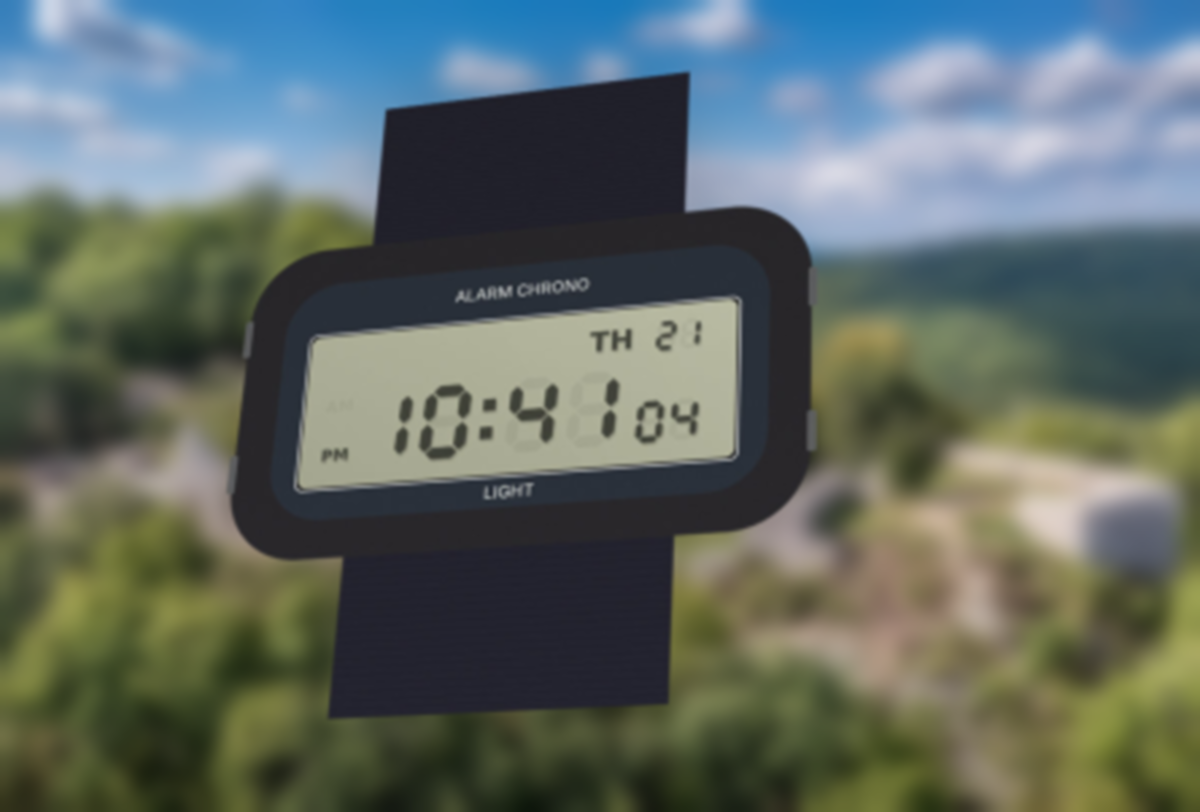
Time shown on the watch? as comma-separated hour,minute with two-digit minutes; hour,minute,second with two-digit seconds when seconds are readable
10,41,04
